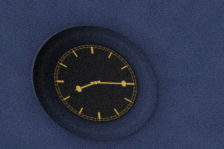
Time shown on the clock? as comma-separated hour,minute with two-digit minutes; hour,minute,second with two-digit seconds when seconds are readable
8,15
